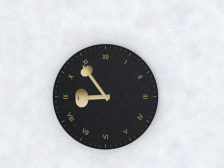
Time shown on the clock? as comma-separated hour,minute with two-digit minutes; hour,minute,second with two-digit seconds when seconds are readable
8,54
